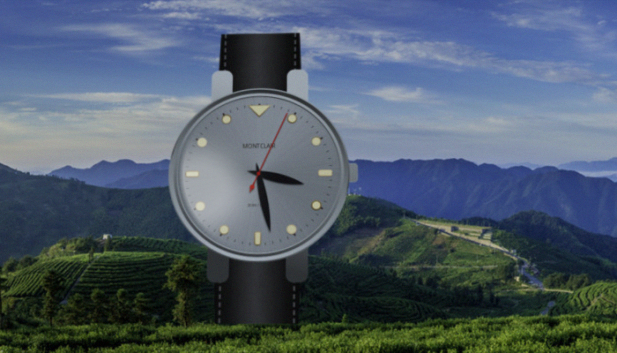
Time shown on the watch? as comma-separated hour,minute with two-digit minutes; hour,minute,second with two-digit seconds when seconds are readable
3,28,04
